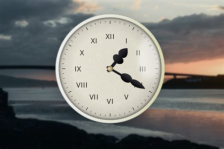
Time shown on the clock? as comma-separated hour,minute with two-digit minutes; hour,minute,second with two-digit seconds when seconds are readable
1,20
